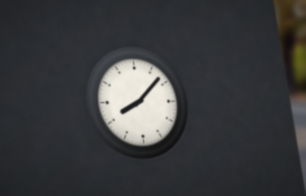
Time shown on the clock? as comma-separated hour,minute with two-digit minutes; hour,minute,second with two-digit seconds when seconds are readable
8,08
